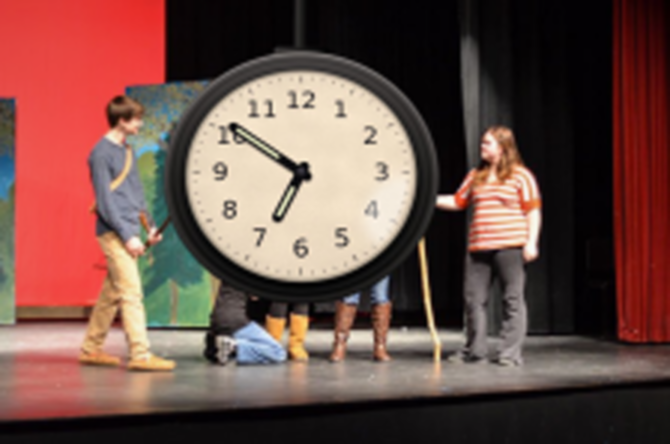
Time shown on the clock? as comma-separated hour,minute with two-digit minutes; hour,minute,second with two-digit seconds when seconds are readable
6,51
